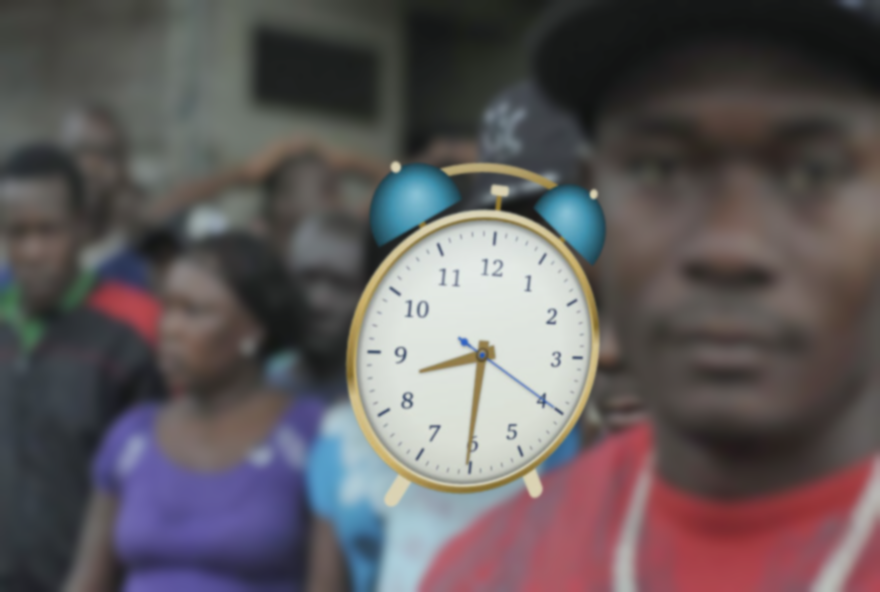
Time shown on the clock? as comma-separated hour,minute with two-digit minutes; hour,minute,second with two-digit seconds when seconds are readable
8,30,20
